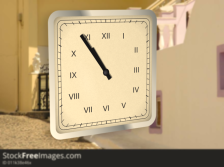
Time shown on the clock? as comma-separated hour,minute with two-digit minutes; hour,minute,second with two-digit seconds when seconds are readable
10,54
